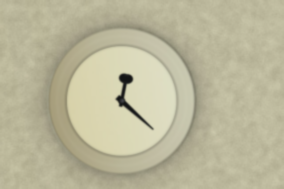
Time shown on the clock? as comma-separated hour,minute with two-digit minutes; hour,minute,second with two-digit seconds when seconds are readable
12,22
